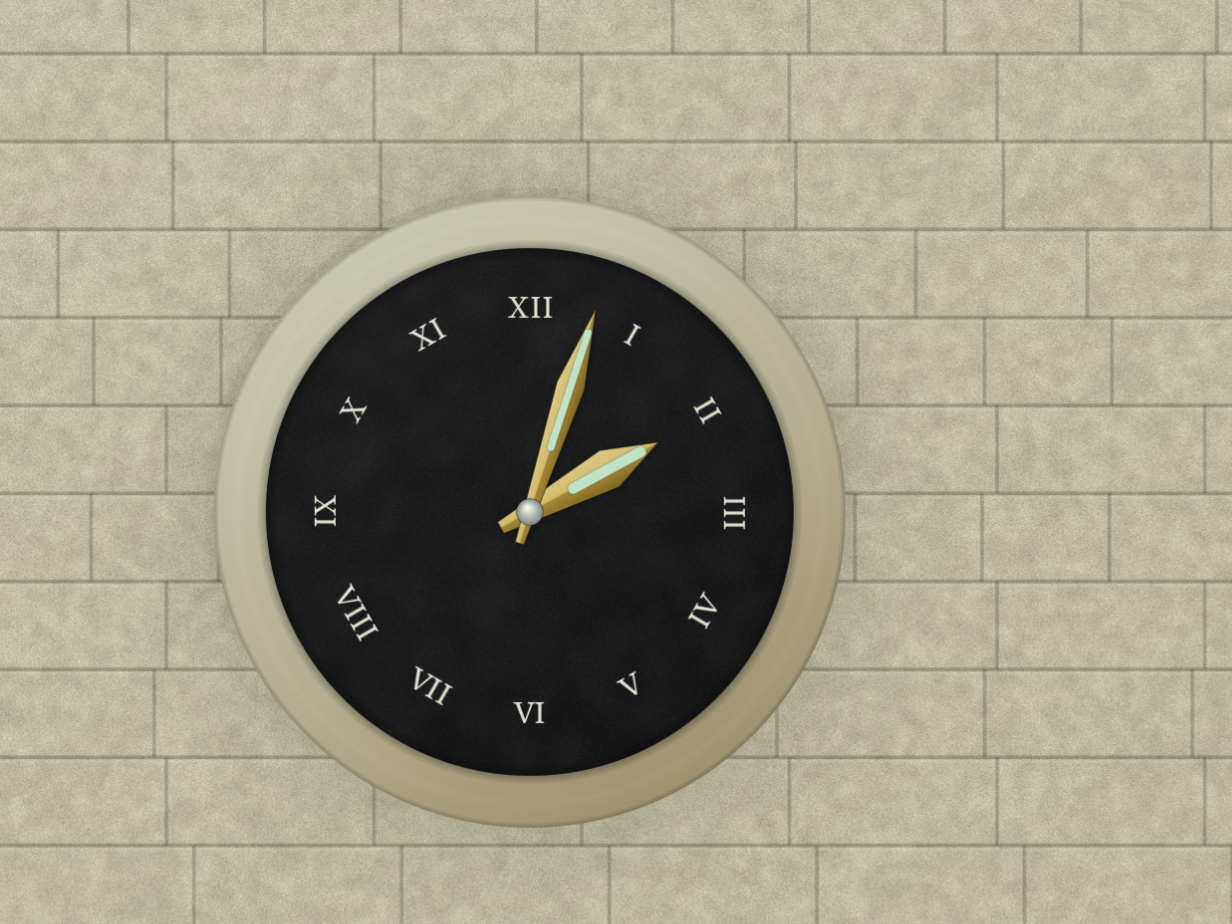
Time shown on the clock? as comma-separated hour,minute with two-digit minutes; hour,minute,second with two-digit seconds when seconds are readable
2,03
